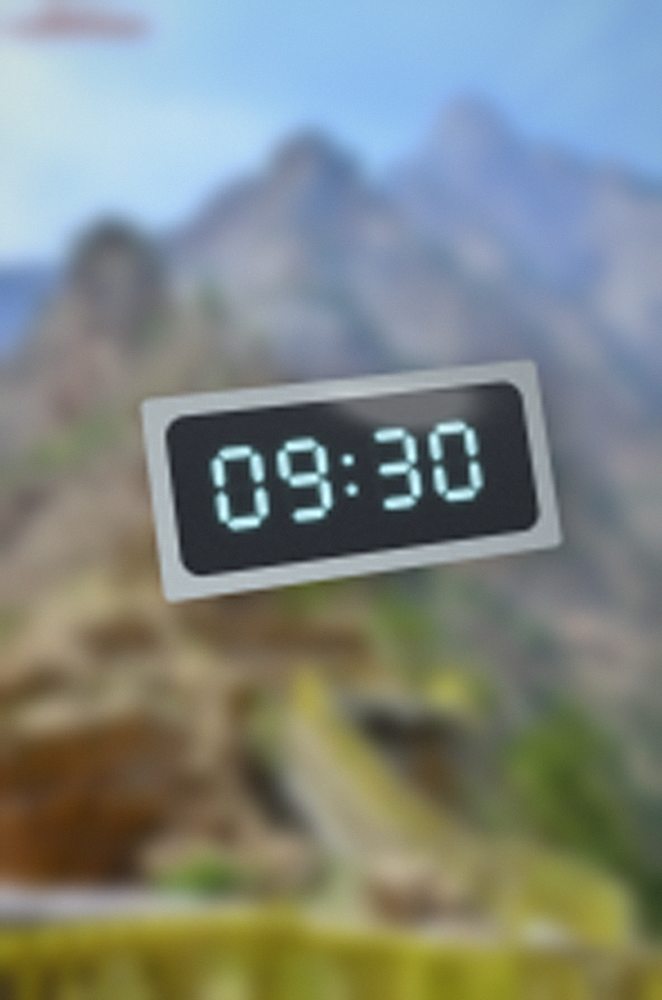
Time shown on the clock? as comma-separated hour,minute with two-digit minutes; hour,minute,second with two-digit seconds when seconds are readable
9,30
